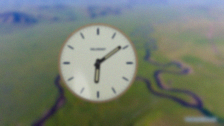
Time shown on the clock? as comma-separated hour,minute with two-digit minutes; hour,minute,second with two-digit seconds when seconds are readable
6,09
